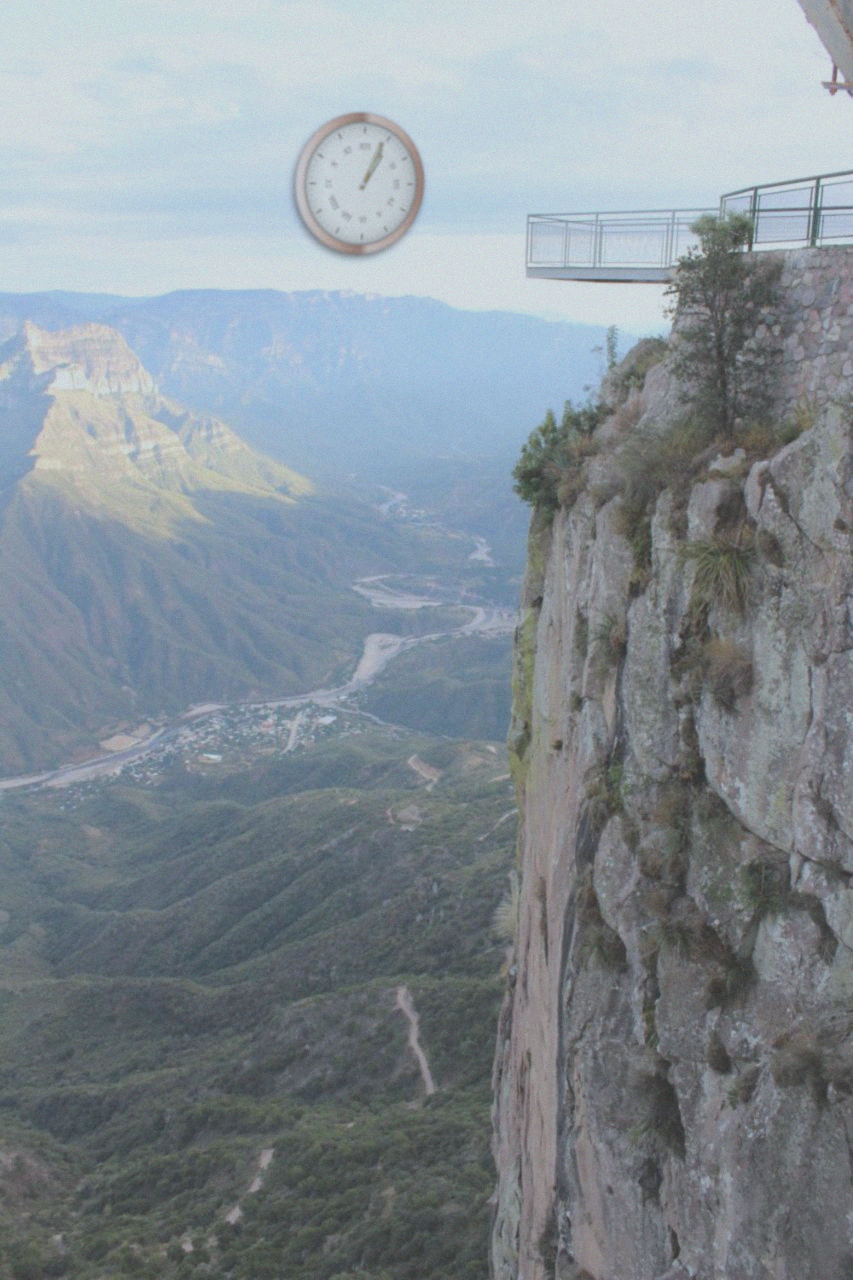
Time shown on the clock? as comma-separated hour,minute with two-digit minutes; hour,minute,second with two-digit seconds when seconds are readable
1,04
